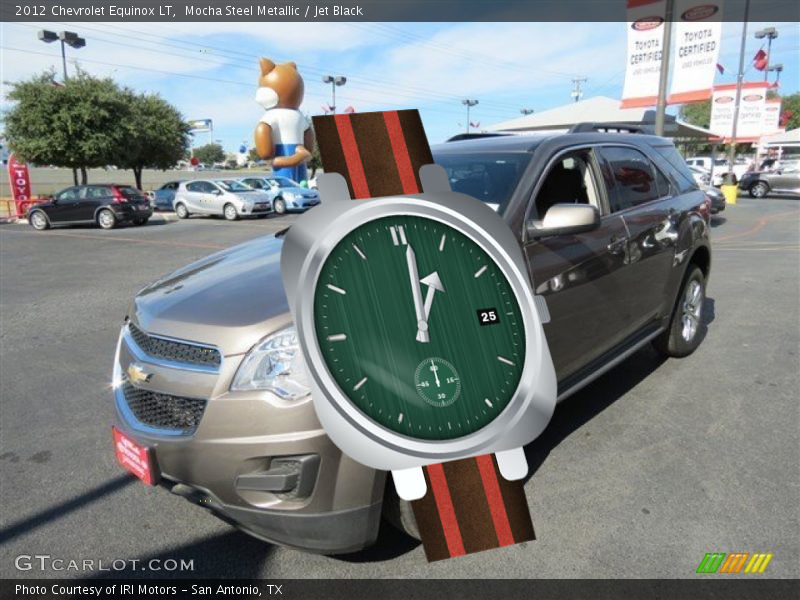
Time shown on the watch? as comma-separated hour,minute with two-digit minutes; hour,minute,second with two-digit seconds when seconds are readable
1,01
